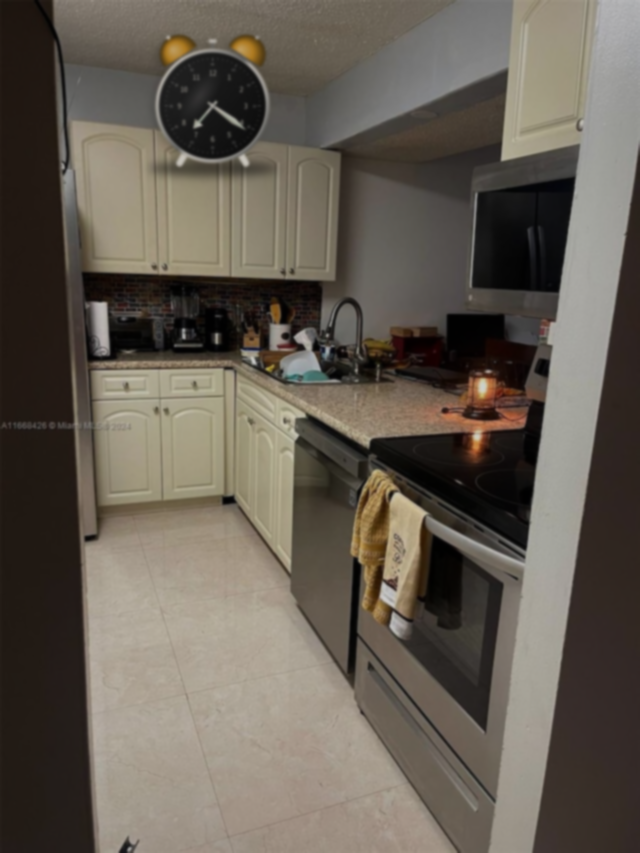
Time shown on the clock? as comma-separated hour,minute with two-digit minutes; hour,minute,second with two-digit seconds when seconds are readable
7,21
